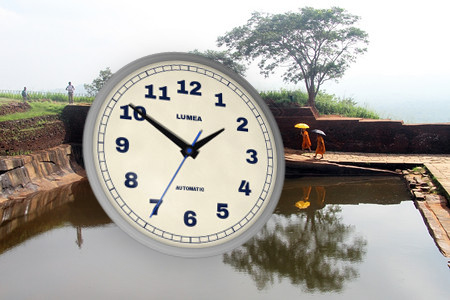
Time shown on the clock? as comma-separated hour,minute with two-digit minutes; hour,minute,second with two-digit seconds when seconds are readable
1,50,35
